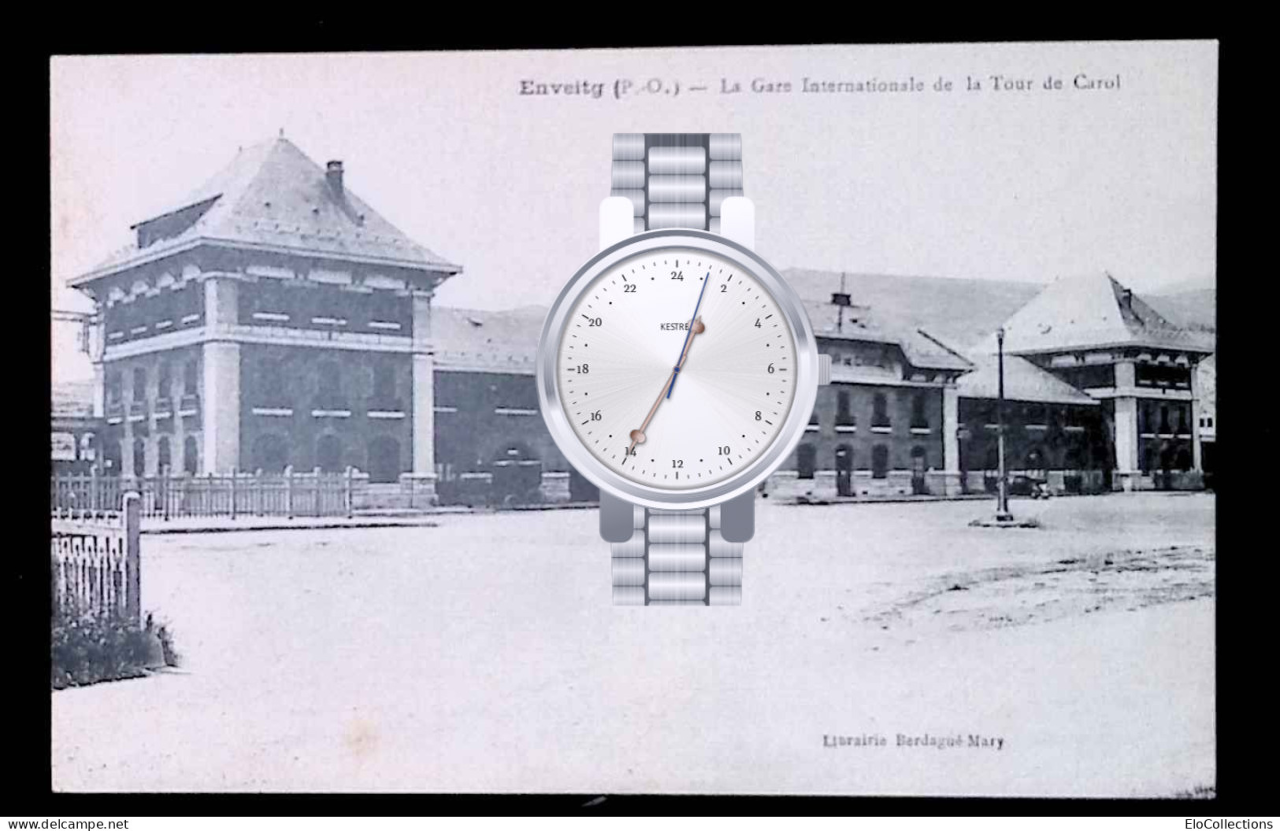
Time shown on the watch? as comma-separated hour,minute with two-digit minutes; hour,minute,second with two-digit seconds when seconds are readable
1,35,03
